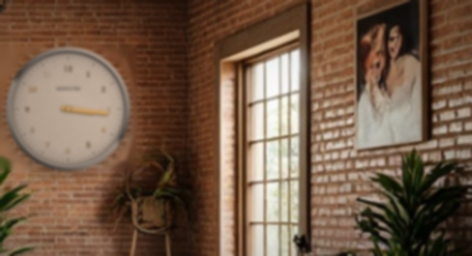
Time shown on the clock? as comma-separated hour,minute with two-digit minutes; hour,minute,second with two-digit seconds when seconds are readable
3,16
